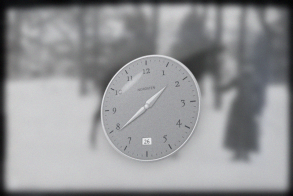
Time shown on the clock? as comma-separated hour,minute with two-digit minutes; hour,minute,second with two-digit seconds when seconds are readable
1,39
